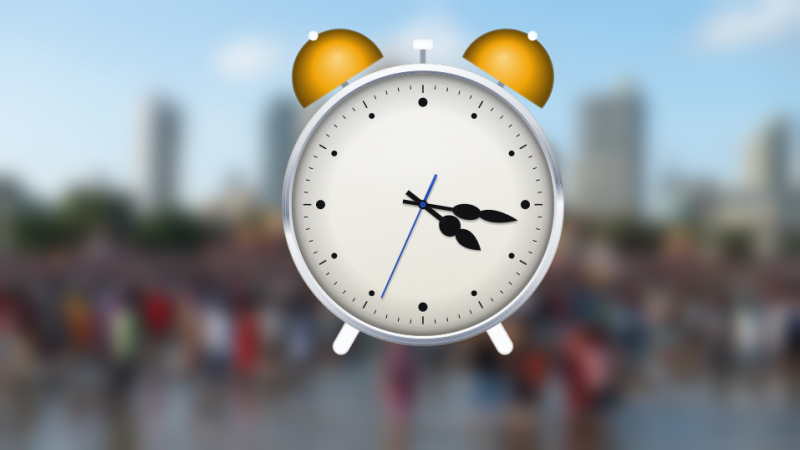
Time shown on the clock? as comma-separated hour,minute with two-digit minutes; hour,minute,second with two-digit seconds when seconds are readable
4,16,34
